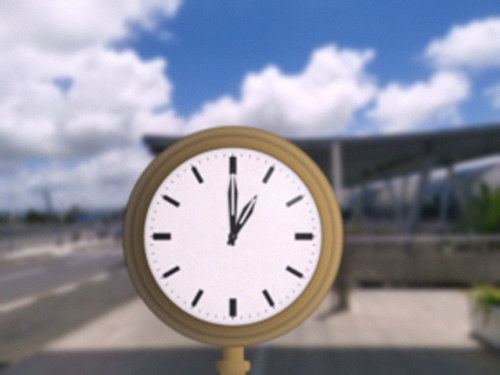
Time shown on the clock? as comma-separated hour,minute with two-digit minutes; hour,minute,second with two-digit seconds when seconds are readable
1,00
